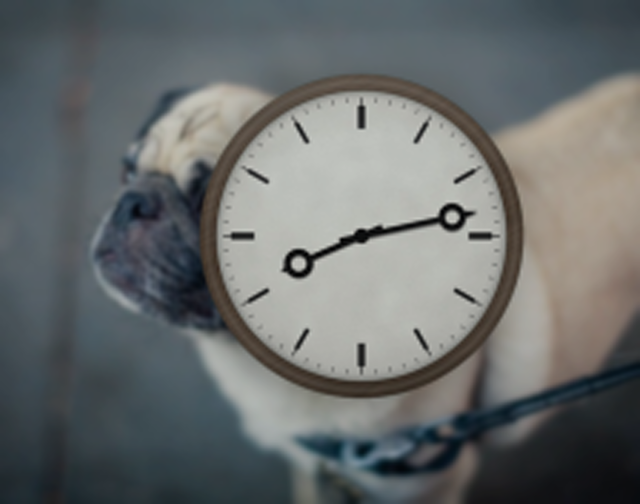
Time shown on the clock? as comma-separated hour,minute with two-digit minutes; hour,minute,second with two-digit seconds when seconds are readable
8,13
